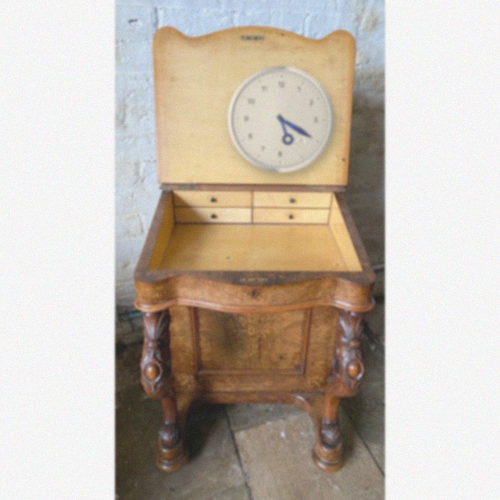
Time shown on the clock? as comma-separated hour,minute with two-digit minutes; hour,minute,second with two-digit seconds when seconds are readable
5,20
